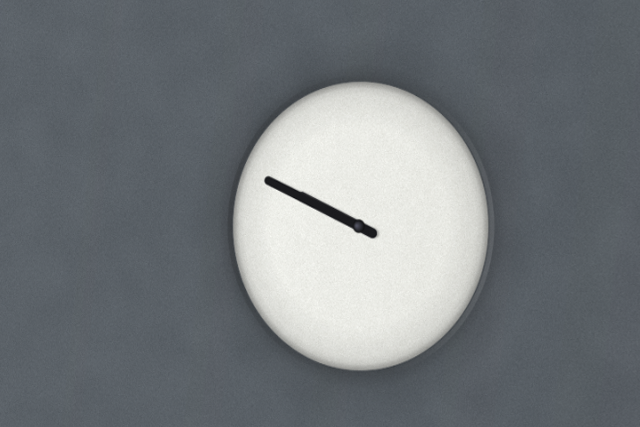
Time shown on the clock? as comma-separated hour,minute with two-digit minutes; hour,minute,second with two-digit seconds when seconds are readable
9,49
